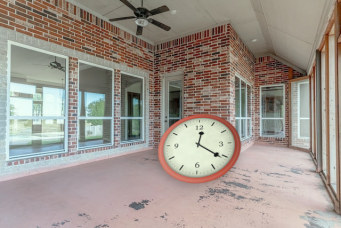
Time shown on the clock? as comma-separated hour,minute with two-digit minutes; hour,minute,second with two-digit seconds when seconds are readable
12,21
